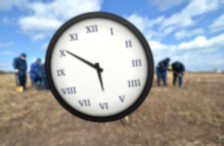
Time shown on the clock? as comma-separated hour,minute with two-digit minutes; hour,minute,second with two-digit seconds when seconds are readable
5,51
